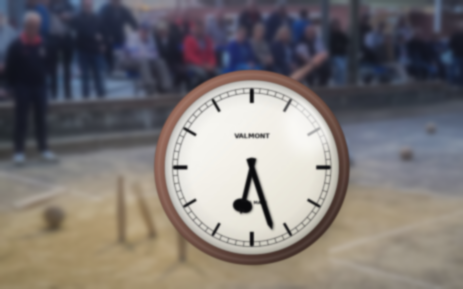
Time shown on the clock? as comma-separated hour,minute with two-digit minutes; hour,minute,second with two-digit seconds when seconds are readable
6,27
